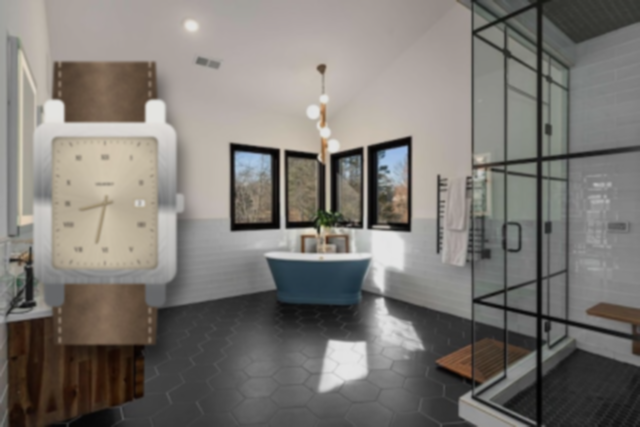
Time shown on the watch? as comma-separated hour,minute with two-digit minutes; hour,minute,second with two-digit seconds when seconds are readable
8,32
